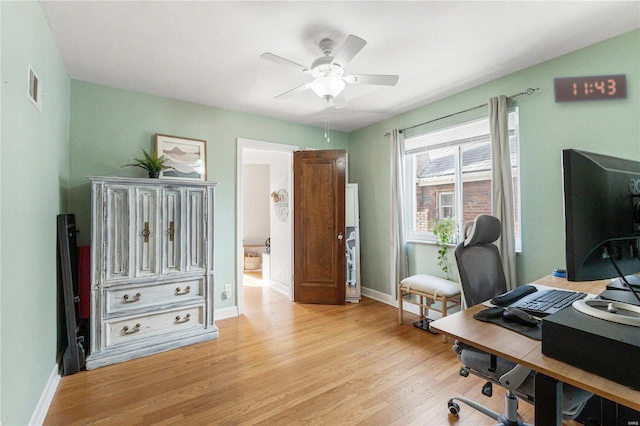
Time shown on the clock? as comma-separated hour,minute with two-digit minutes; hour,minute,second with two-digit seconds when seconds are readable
11,43
